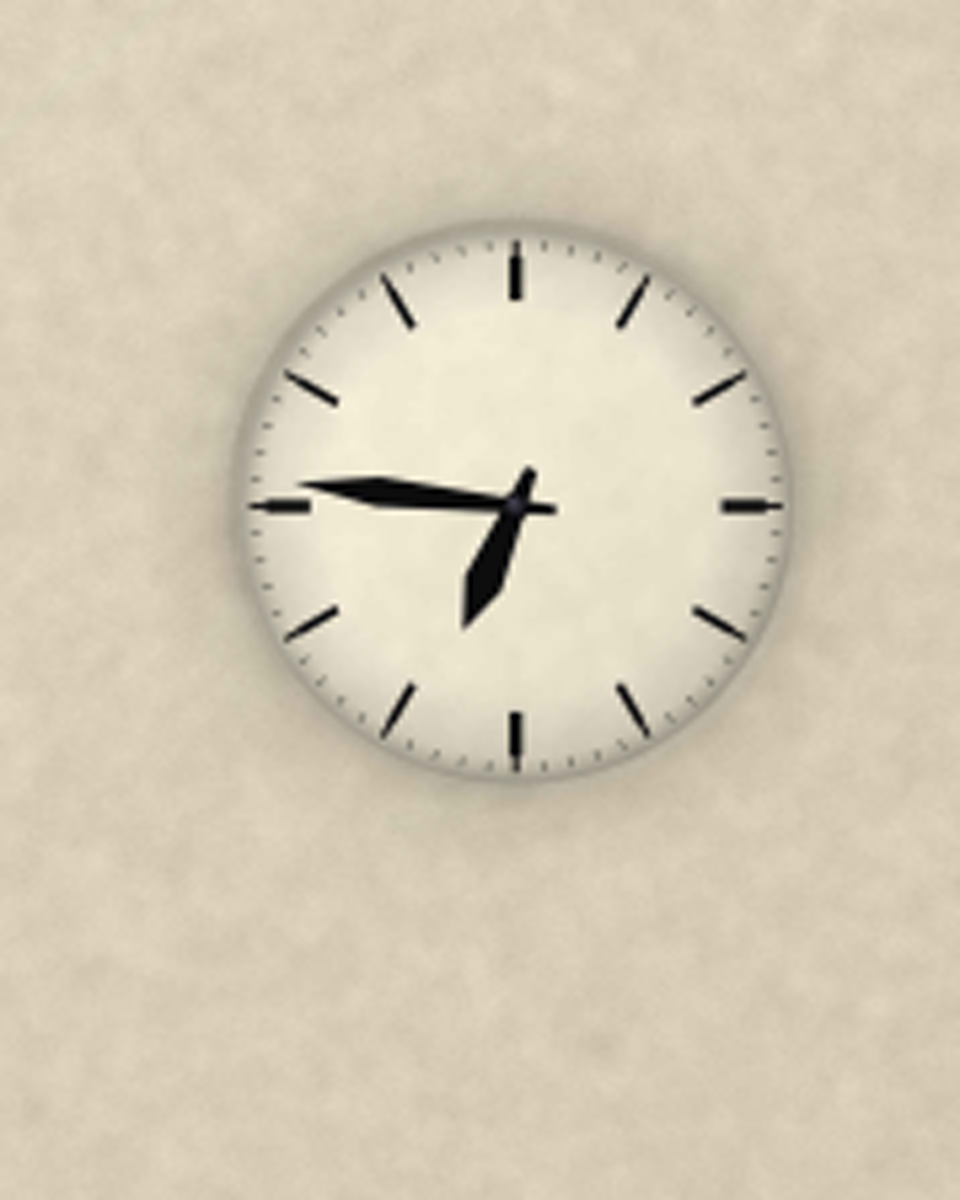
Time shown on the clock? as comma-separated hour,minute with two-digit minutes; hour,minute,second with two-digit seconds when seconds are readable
6,46
